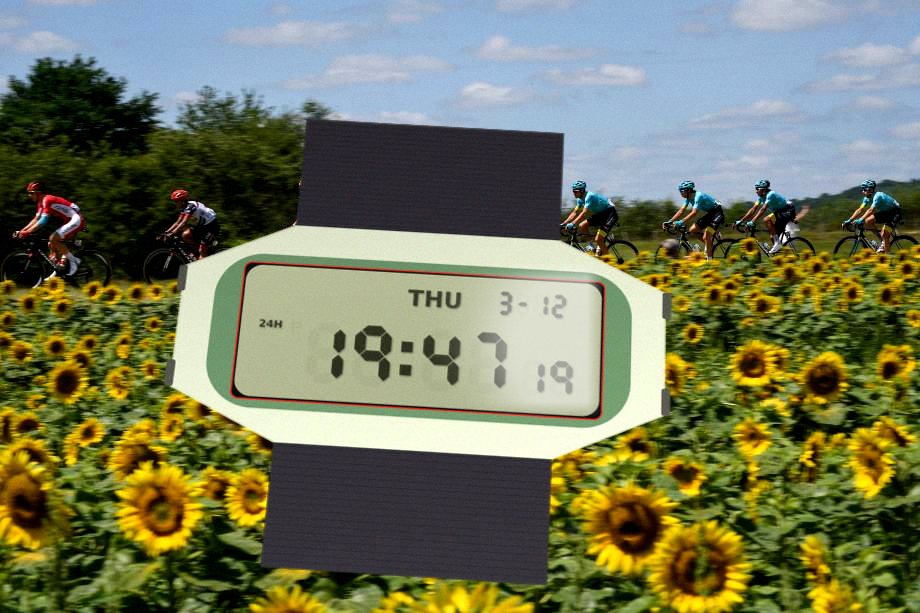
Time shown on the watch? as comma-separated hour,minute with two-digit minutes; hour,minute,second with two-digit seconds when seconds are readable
19,47,19
